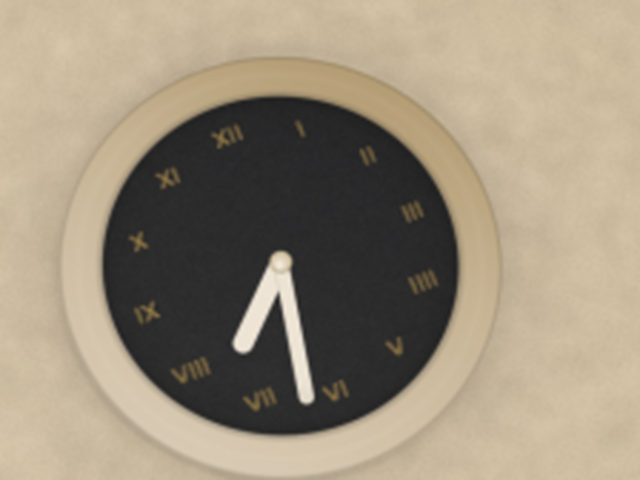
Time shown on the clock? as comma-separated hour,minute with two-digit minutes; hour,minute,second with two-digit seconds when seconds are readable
7,32
